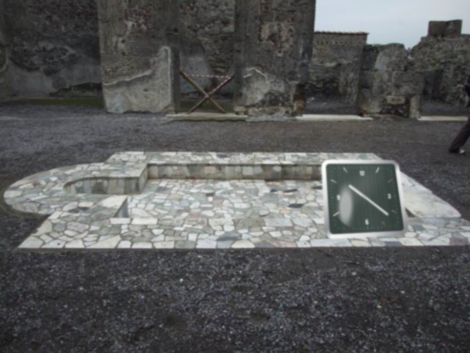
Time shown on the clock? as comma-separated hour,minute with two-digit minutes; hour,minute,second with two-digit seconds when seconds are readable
10,22
